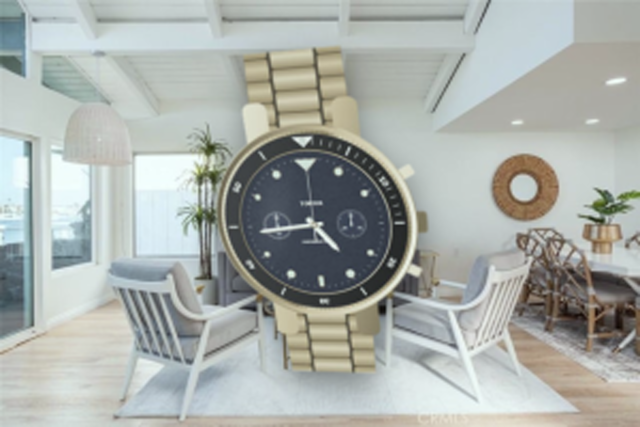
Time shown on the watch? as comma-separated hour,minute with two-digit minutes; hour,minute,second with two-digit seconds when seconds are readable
4,44
